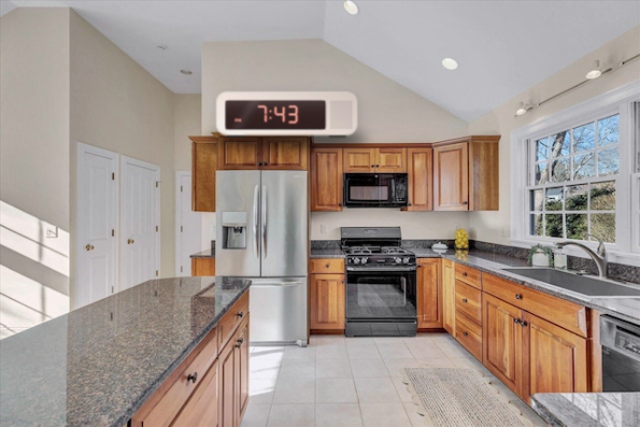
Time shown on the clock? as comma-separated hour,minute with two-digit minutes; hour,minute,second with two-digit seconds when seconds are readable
7,43
